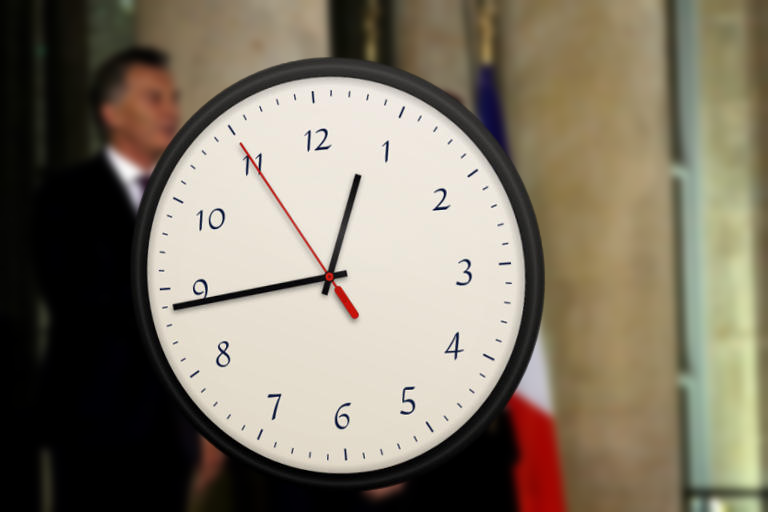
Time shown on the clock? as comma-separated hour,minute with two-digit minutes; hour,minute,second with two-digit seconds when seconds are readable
12,43,55
